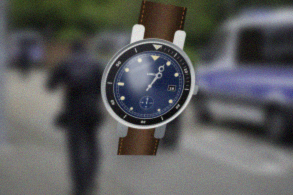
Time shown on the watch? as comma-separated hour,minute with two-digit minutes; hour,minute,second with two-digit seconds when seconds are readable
1,04
